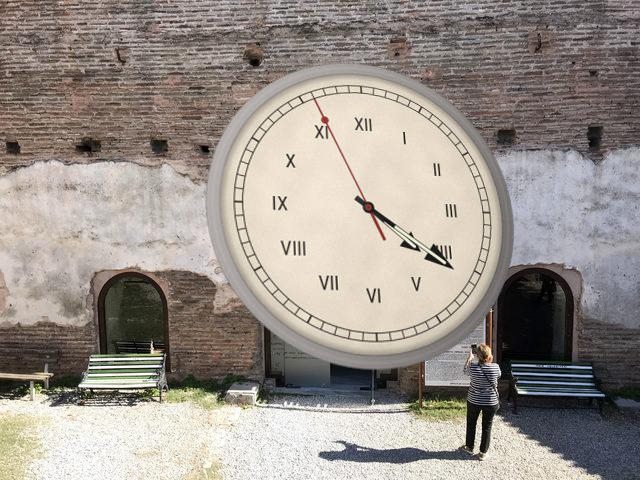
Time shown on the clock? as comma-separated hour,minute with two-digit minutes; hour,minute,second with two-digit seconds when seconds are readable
4,20,56
